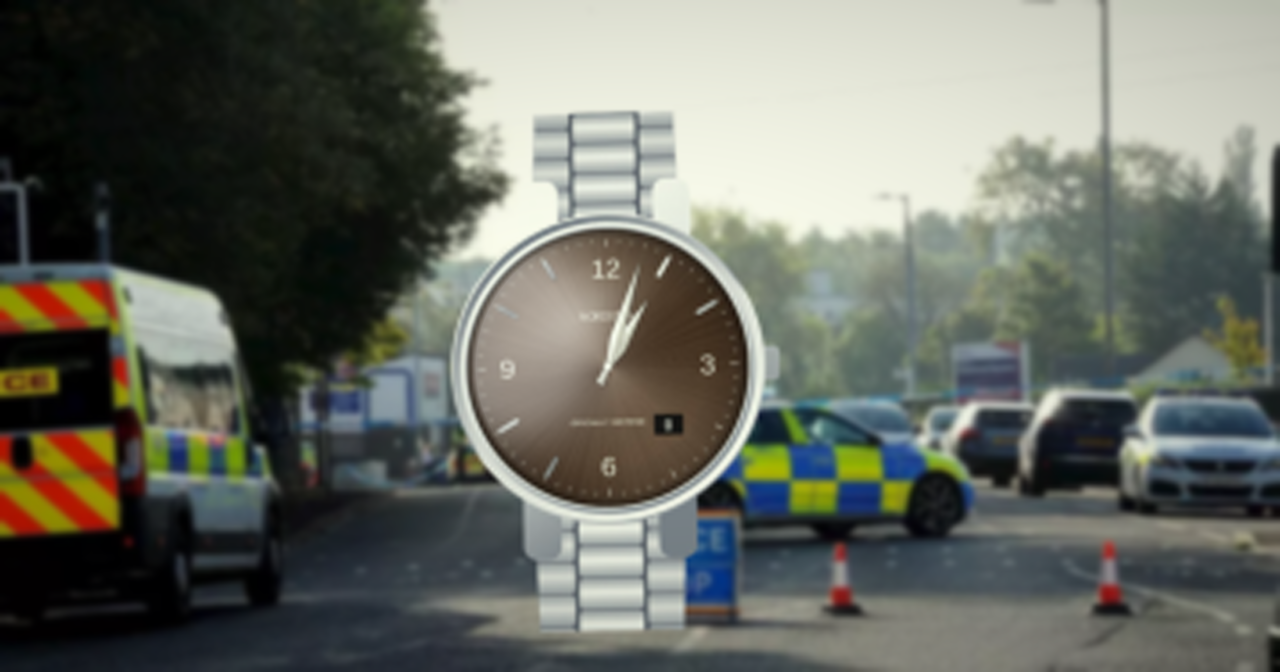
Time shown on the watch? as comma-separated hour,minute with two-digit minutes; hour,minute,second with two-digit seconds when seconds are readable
1,03
